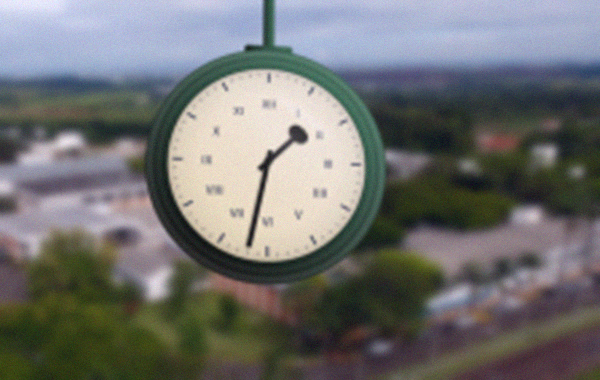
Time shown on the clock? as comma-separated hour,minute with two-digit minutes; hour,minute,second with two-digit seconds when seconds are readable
1,32
